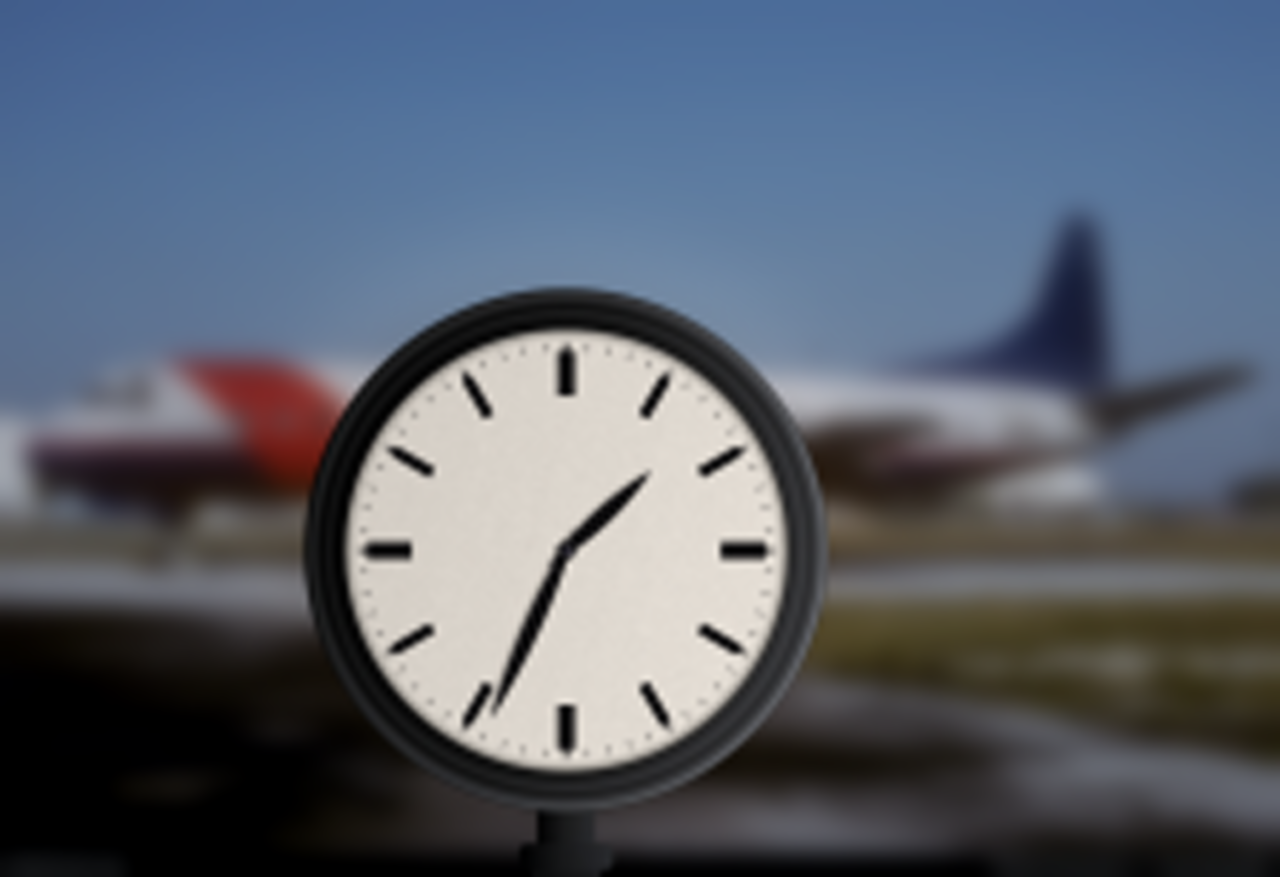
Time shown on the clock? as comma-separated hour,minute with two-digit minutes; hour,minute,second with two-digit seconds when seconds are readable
1,34
